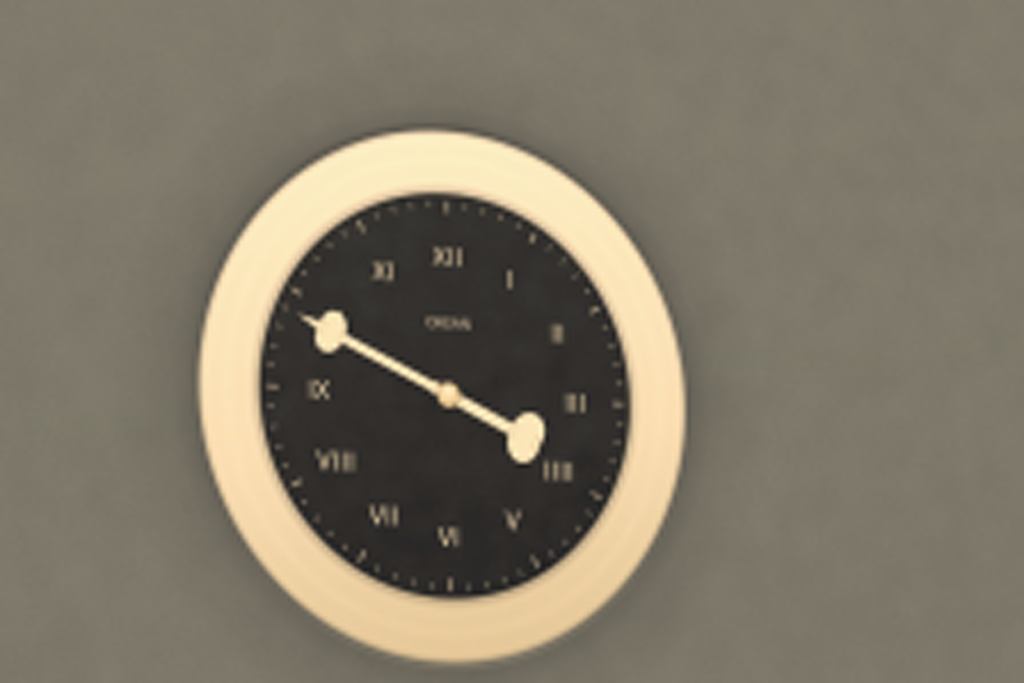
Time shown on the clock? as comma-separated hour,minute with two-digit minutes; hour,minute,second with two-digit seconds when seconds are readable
3,49
